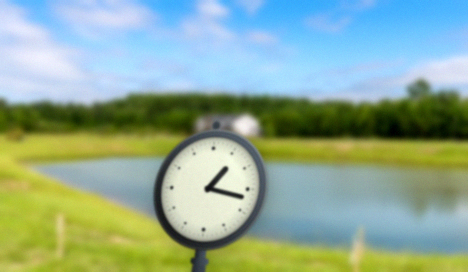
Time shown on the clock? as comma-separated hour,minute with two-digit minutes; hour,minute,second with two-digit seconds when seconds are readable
1,17
